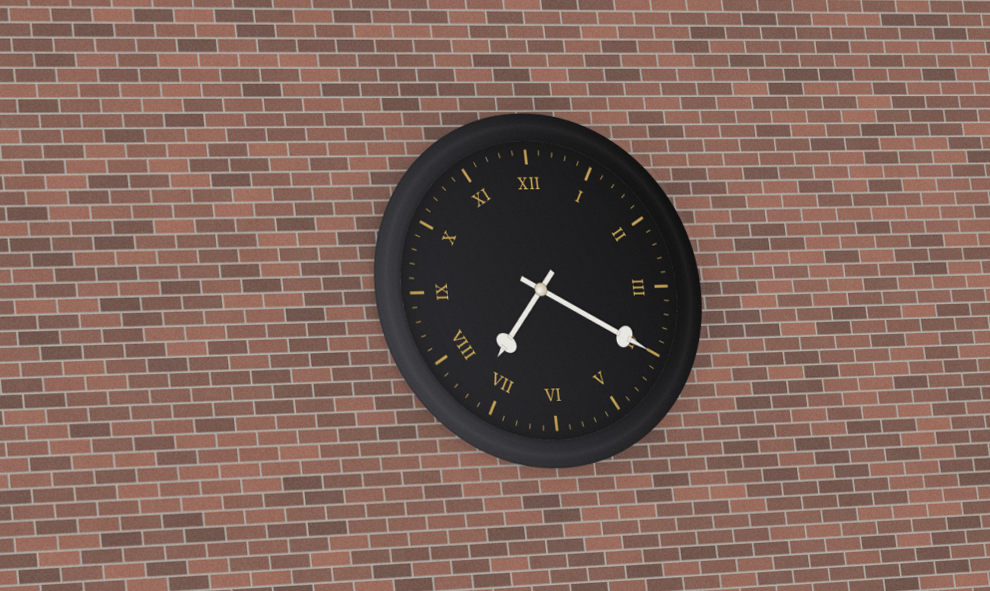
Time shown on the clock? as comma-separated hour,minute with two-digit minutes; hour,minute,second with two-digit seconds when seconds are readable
7,20
